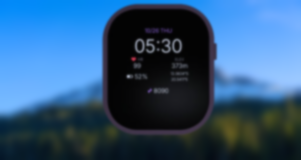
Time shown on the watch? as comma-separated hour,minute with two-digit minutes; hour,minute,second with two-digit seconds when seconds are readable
5,30
